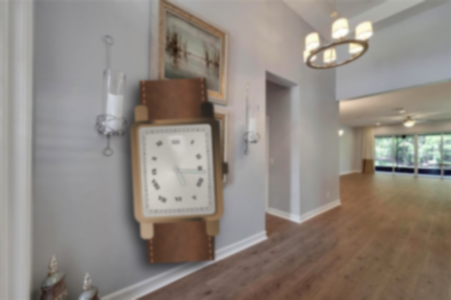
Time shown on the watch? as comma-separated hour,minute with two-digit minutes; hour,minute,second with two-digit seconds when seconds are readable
5,16
